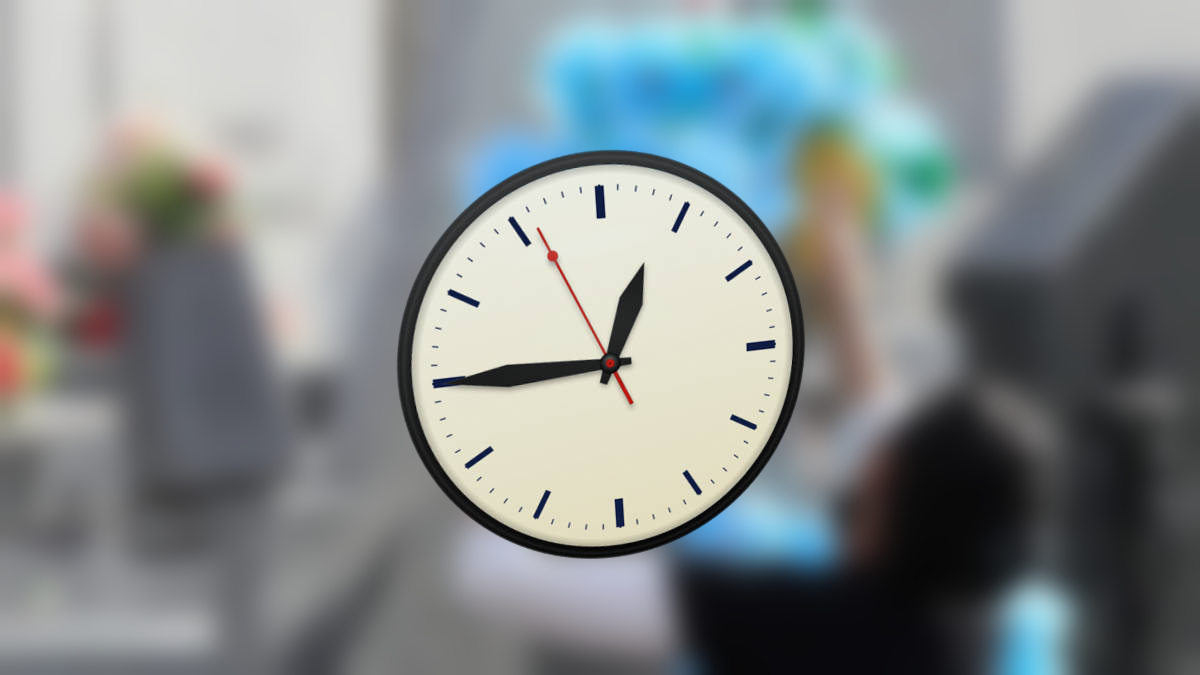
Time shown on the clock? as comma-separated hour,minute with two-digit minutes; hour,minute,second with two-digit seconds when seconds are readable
12,44,56
